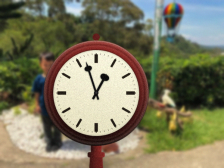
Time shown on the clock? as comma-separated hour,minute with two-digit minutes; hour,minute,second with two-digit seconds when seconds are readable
12,57
